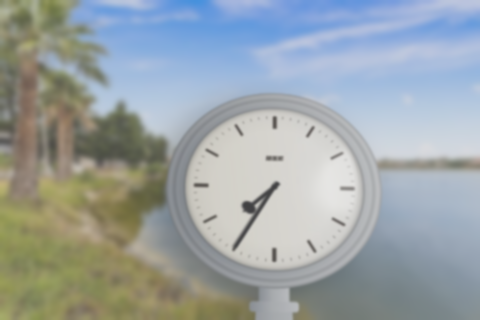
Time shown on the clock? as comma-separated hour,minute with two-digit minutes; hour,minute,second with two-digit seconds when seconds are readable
7,35
